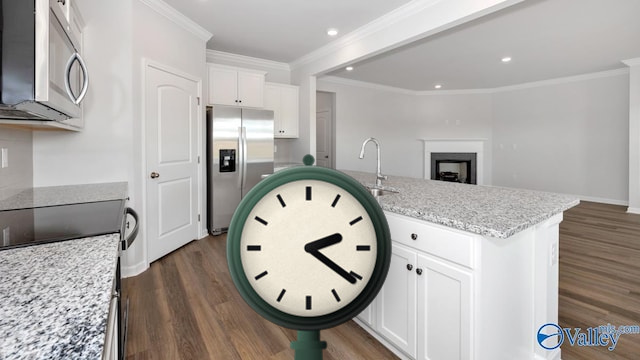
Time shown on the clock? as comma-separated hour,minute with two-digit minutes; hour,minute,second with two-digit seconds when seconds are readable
2,21
